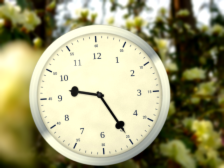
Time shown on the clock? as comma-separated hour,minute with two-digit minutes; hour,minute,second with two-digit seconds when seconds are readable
9,25
